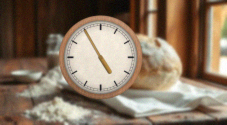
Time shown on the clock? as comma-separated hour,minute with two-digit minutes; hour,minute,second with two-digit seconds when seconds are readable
4,55
